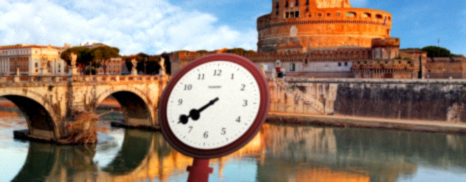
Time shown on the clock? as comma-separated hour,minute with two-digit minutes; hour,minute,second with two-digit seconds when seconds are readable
7,39
